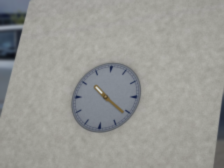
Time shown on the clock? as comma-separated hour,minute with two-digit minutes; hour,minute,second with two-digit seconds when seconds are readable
10,21
